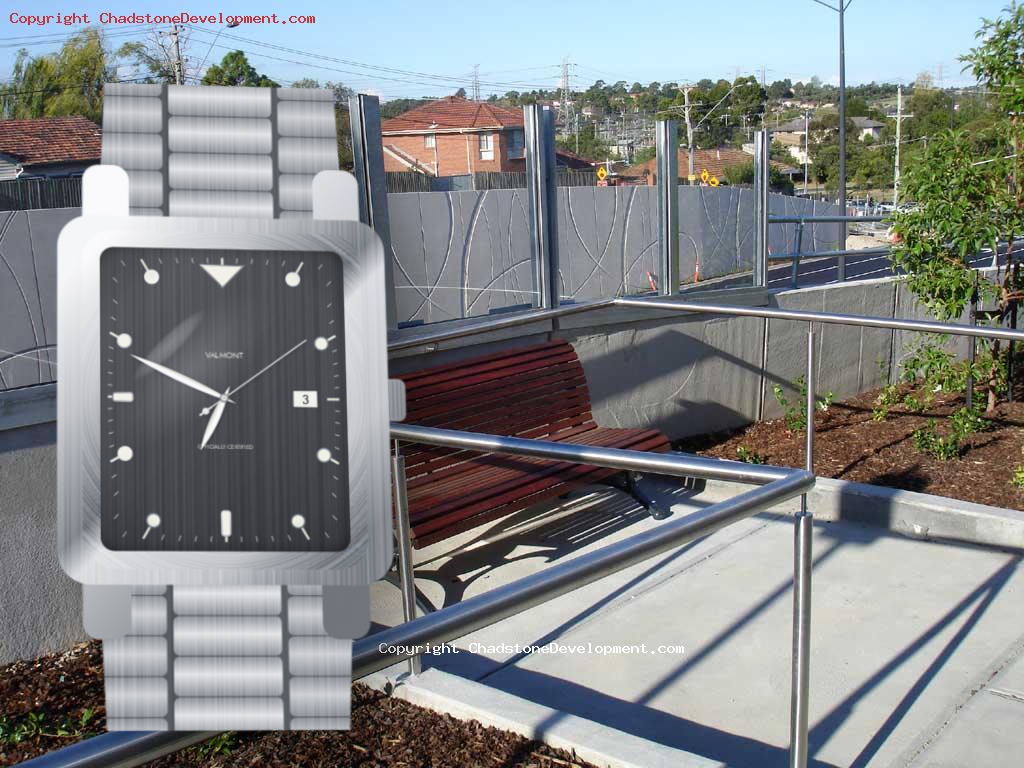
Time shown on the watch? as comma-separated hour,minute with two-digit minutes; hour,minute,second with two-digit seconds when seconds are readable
6,49,09
